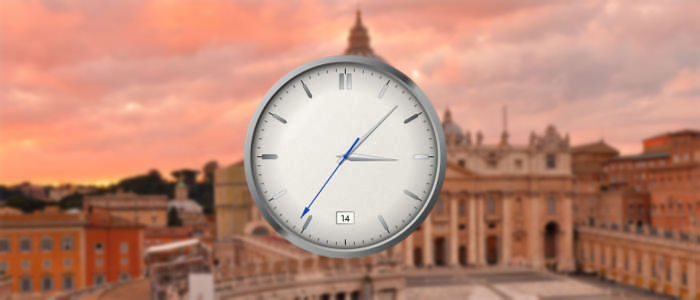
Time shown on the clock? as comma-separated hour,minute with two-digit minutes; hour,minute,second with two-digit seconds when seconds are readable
3,07,36
